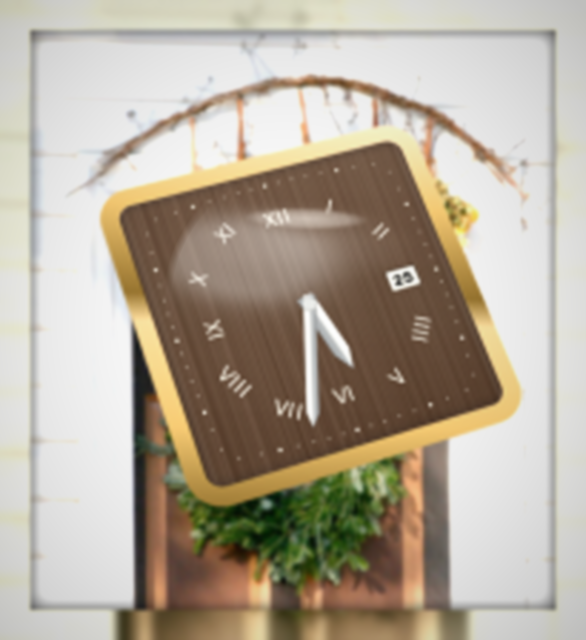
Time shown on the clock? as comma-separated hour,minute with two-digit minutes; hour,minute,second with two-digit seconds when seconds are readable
5,33
